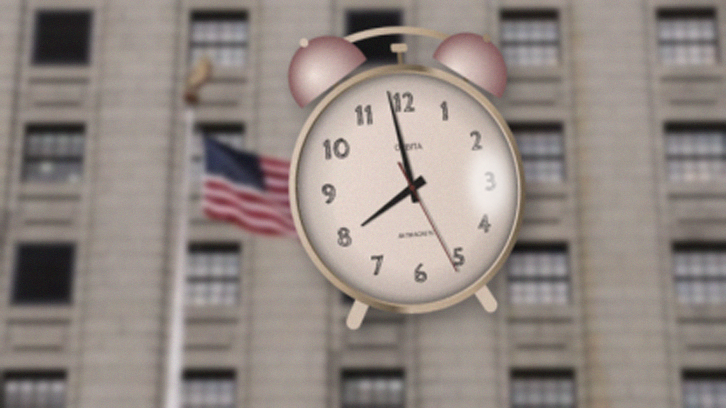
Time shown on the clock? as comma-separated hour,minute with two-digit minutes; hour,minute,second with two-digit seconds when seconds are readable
7,58,26
